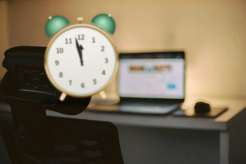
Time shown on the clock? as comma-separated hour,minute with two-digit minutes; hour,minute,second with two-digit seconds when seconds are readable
11,58
